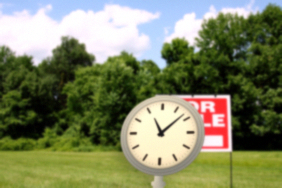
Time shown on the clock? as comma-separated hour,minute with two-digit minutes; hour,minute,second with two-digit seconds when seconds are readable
11,08
